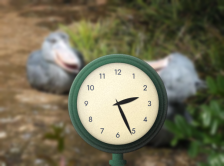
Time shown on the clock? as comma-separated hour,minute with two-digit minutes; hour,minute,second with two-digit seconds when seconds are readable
2,26
